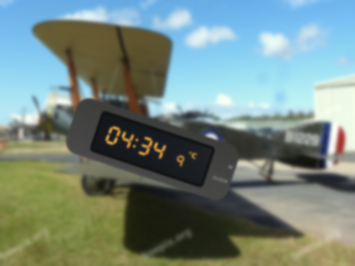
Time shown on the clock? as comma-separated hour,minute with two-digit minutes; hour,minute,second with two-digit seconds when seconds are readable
4,34
